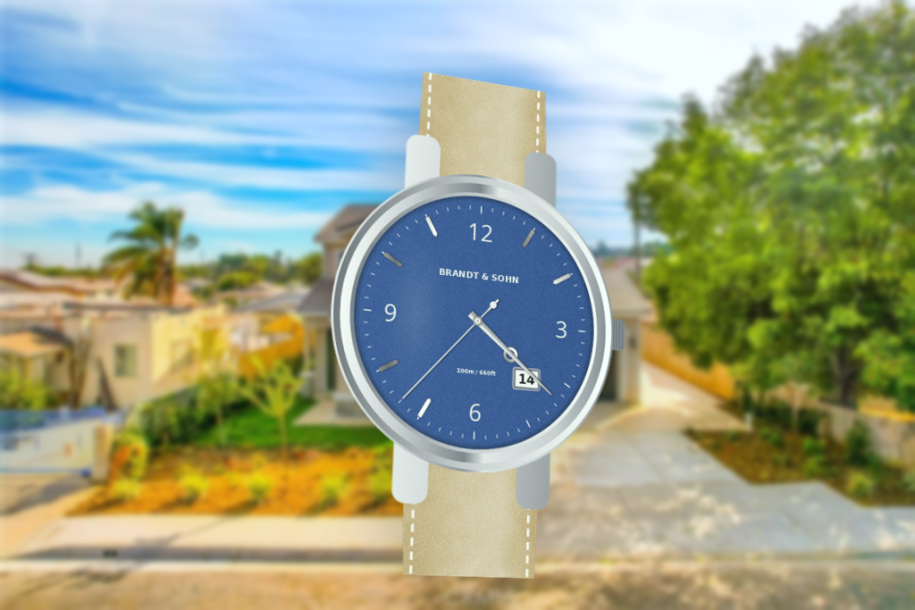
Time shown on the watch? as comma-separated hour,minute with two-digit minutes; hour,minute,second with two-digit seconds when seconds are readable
4,21,37
